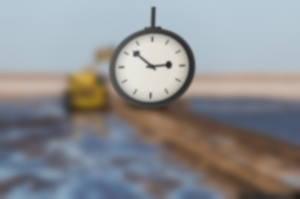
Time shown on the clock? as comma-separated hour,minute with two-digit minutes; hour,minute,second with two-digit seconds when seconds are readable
2,52
